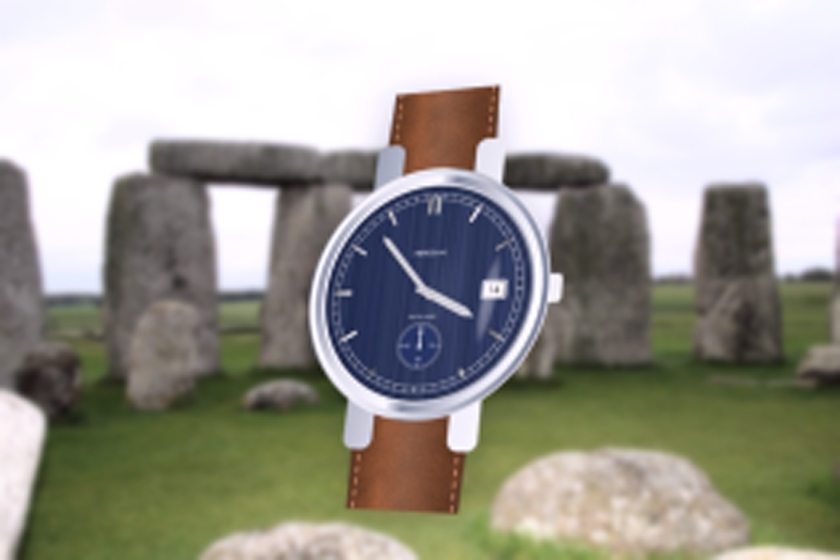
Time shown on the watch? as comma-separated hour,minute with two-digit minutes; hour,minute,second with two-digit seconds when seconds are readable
3,53
